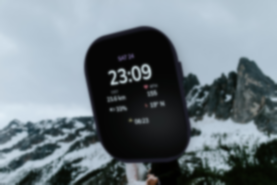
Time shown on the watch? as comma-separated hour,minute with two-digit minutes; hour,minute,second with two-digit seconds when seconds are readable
23,09
